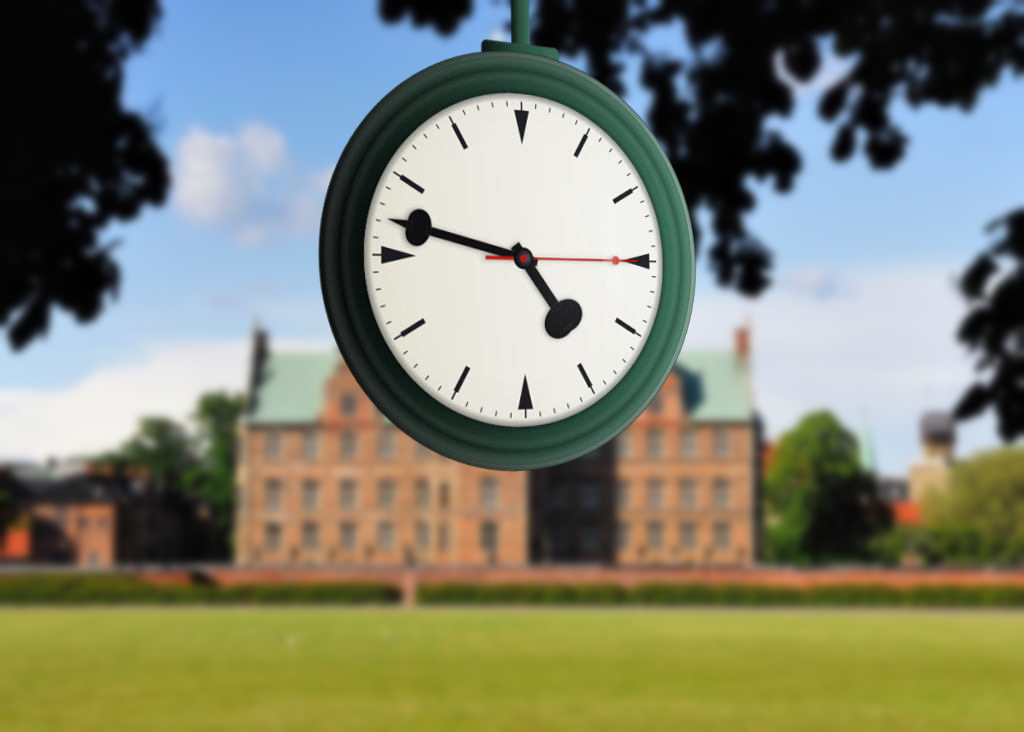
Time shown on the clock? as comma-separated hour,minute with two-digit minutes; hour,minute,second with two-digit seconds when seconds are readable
4,47,15
